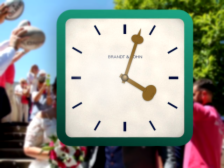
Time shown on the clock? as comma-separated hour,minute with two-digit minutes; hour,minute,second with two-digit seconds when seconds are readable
4,03
